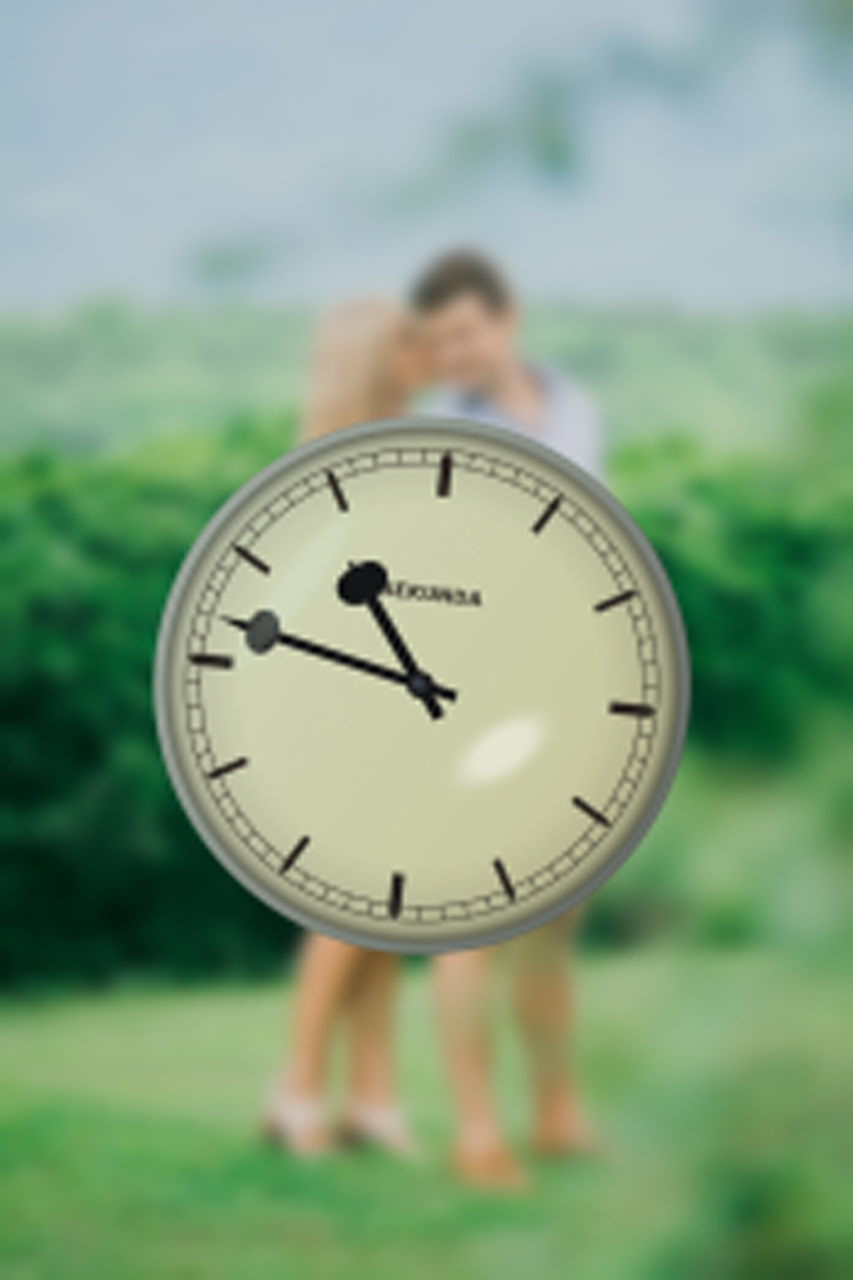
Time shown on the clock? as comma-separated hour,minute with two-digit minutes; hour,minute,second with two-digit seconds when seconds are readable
10,47
